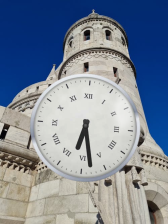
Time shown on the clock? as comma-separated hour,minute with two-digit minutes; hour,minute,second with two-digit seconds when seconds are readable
6,28
